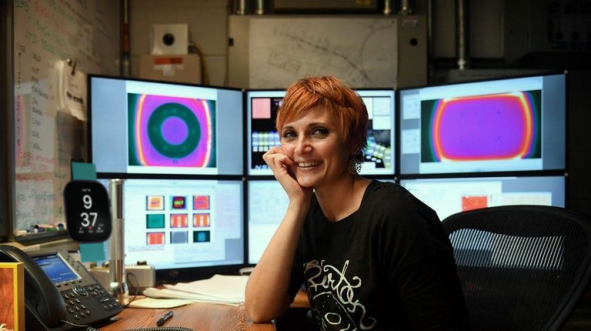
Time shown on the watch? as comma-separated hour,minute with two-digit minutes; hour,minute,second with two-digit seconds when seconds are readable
9,37
